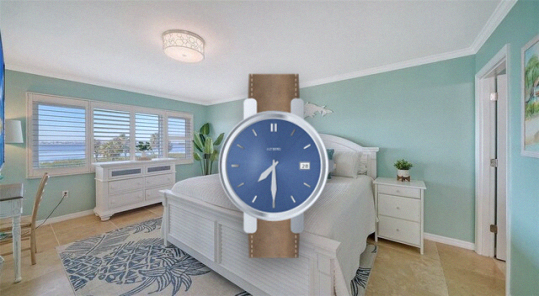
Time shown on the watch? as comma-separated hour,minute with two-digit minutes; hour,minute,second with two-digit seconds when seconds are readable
7,30
